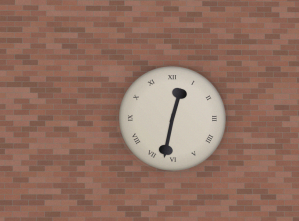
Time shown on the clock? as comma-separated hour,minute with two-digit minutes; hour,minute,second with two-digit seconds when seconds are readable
12,32
